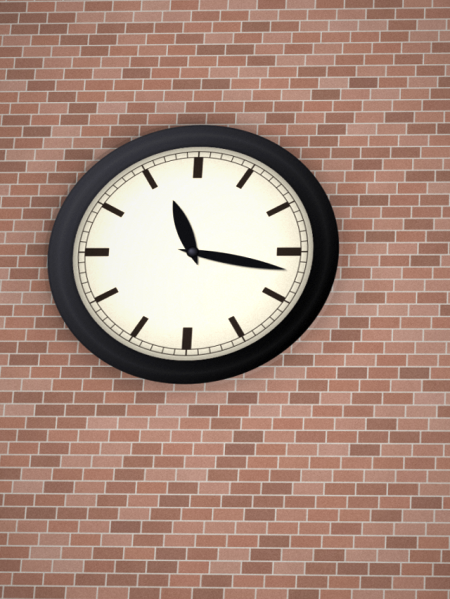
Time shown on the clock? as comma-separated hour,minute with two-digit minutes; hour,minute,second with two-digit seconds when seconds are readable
11,17
